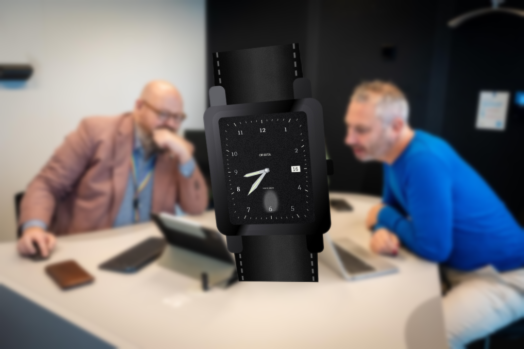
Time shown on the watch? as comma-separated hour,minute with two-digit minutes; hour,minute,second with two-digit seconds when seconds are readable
8,37
